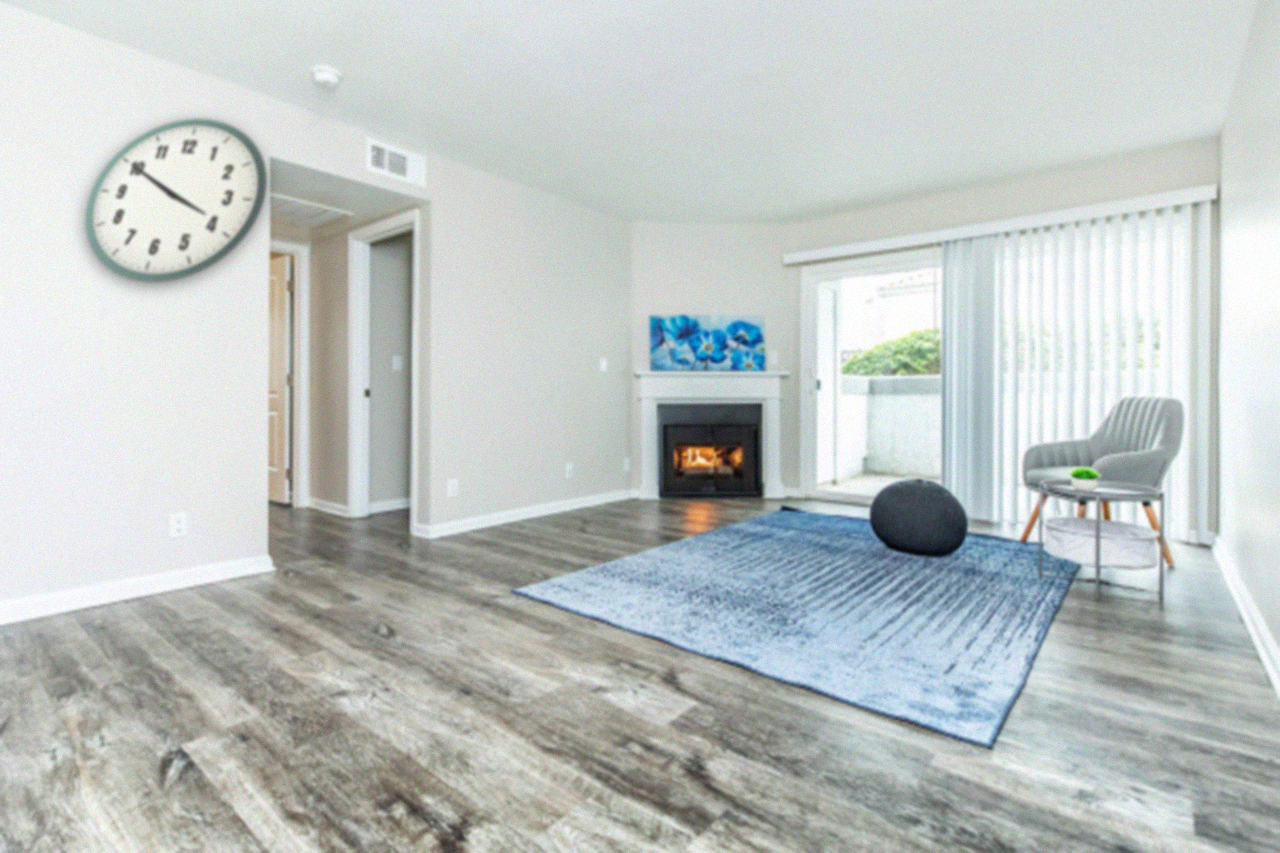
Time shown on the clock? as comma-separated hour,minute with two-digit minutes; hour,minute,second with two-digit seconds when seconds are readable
3,50
